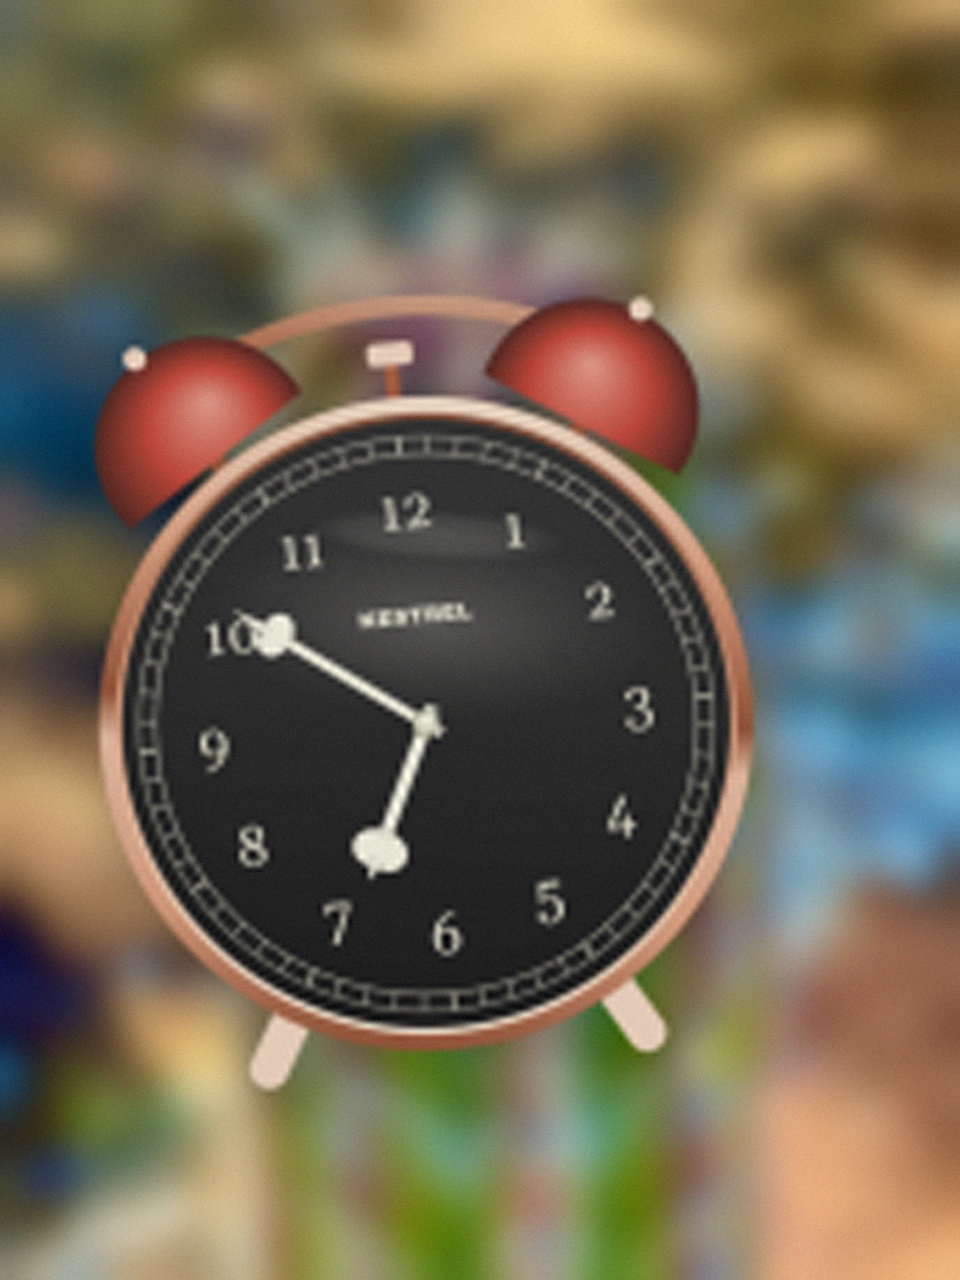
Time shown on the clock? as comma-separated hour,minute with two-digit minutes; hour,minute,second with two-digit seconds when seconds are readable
6,51
